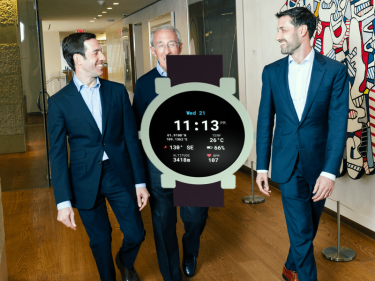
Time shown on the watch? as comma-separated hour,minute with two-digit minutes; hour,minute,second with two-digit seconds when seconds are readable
11,13
